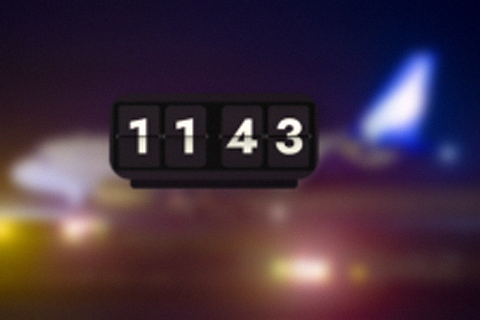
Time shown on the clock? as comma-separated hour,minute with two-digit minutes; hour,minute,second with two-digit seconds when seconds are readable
11,43
